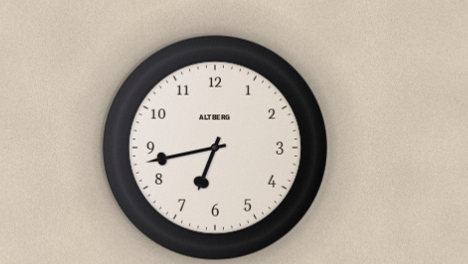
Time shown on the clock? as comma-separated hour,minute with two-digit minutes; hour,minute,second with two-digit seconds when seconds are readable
6,43
